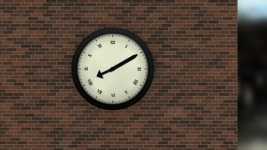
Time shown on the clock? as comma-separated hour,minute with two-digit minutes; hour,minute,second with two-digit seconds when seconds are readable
8,10
